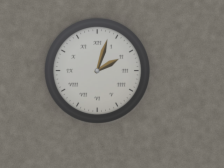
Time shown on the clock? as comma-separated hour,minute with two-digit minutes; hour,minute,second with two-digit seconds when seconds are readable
2,03
